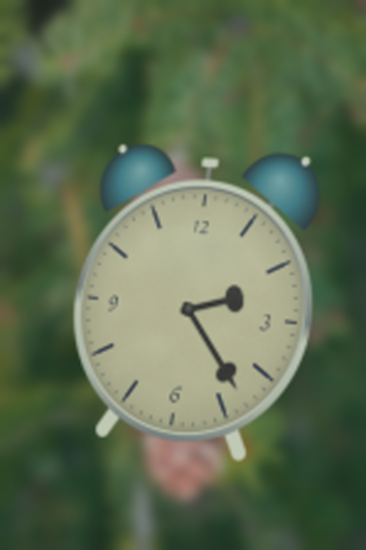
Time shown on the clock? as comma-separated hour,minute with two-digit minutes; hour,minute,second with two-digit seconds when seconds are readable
2,23
